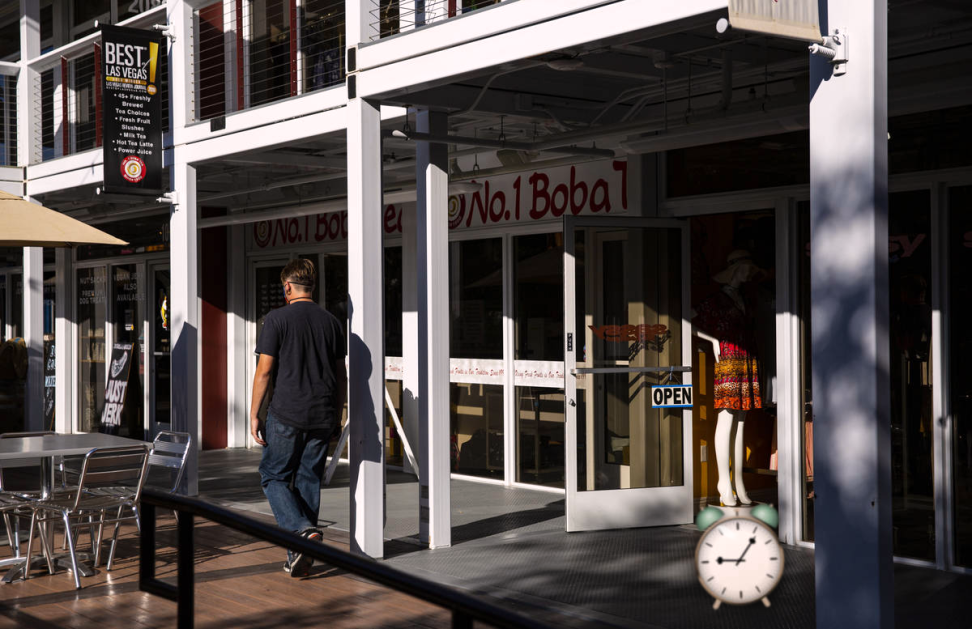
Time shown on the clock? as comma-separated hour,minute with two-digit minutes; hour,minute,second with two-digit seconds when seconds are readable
9,06
